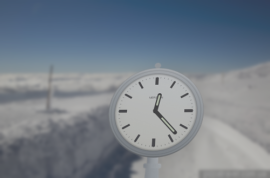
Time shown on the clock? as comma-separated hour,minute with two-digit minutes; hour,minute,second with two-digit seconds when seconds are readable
12,23
